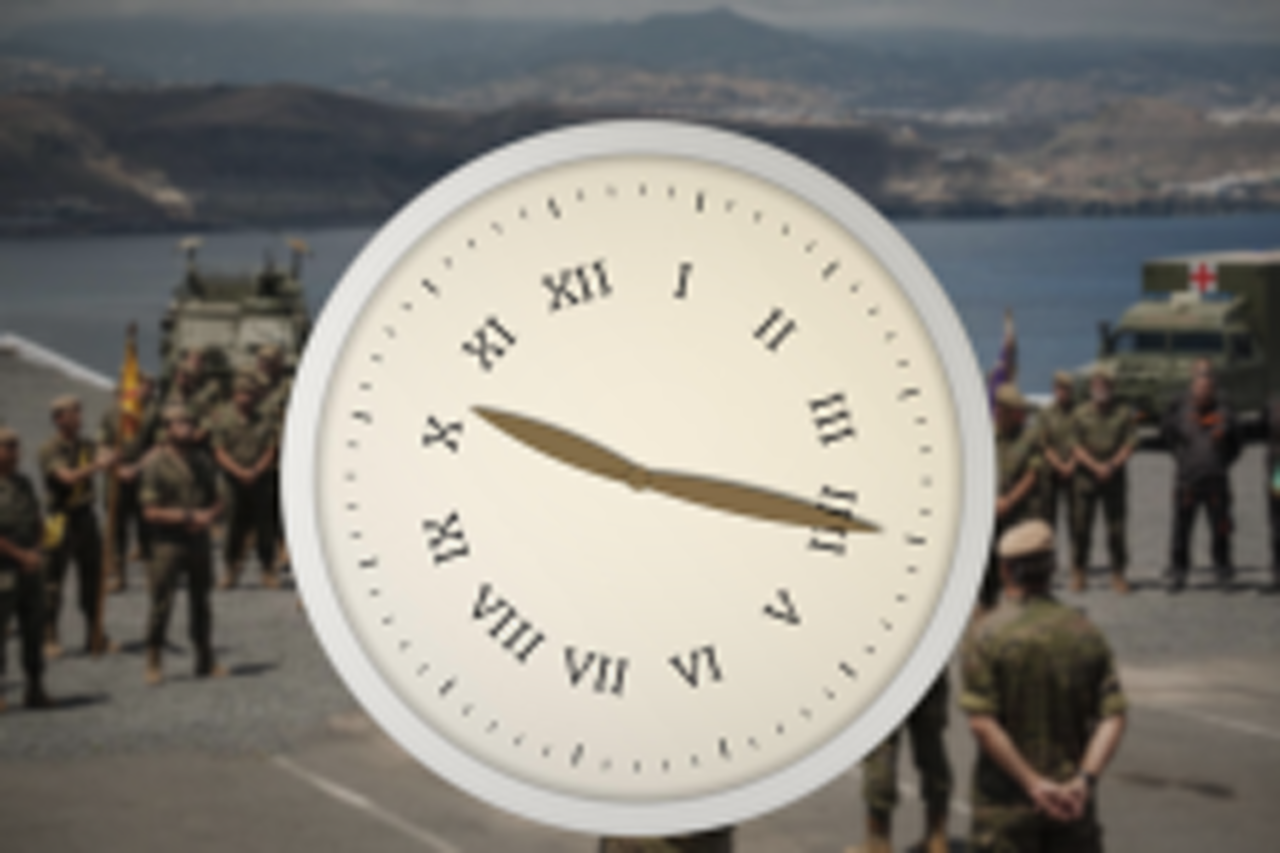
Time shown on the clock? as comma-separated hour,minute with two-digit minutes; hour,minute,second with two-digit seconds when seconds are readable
10,20
